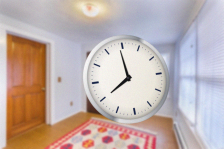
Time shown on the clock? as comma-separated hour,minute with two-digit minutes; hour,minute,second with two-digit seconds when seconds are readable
7,59
